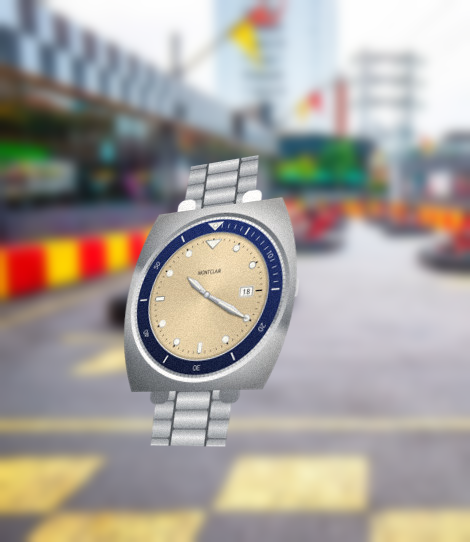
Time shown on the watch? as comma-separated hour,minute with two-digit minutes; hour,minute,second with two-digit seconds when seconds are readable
10,20
